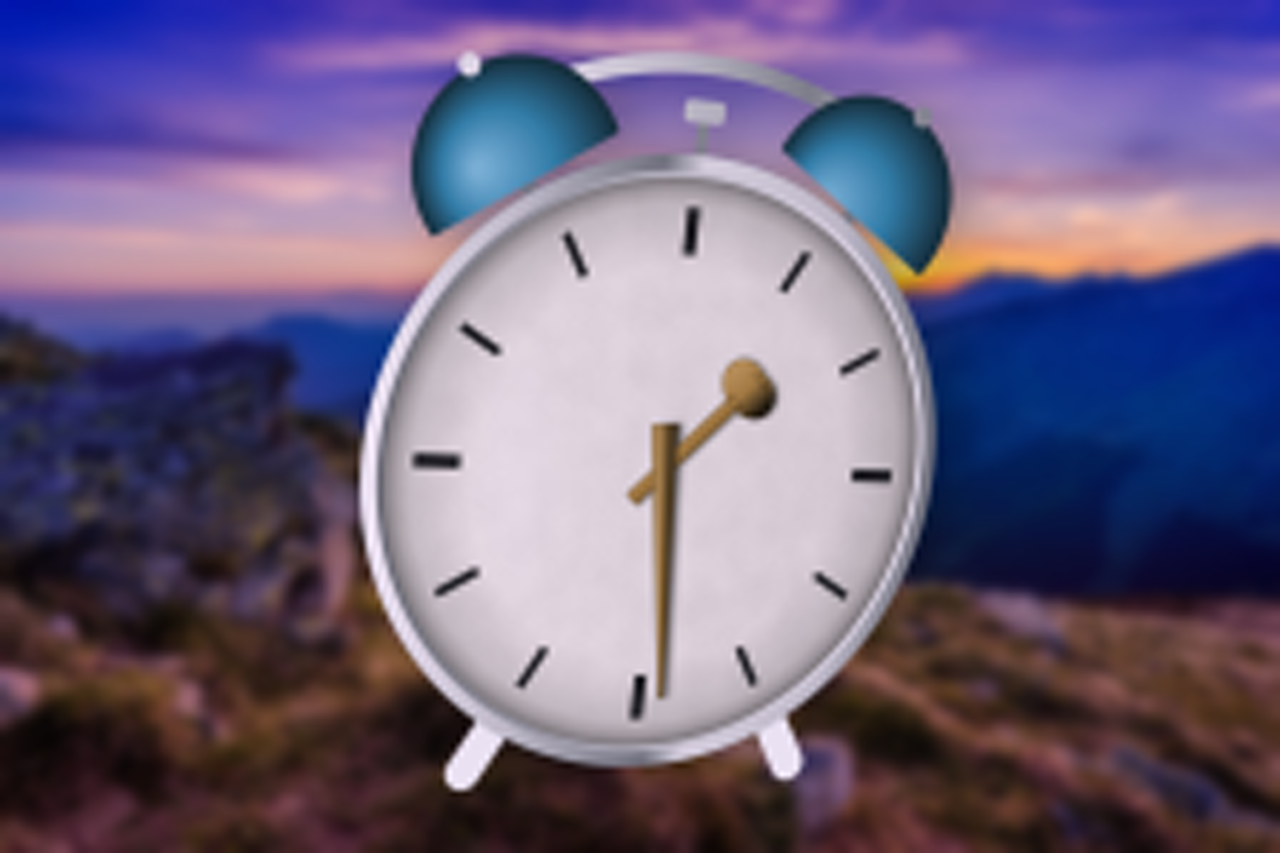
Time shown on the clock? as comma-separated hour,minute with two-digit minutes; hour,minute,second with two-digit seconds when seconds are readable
1,29
